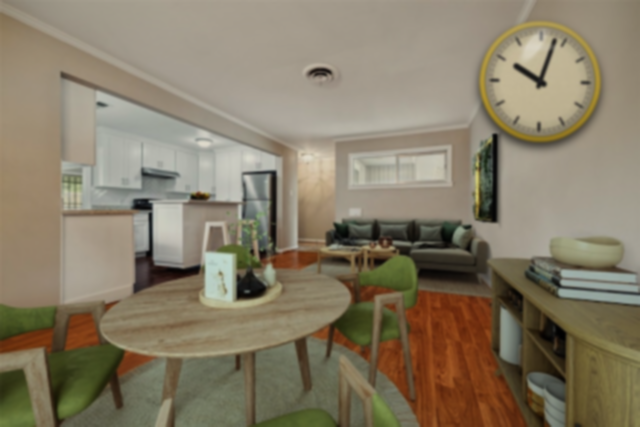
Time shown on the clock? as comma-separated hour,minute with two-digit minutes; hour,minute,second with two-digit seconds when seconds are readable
10,03
